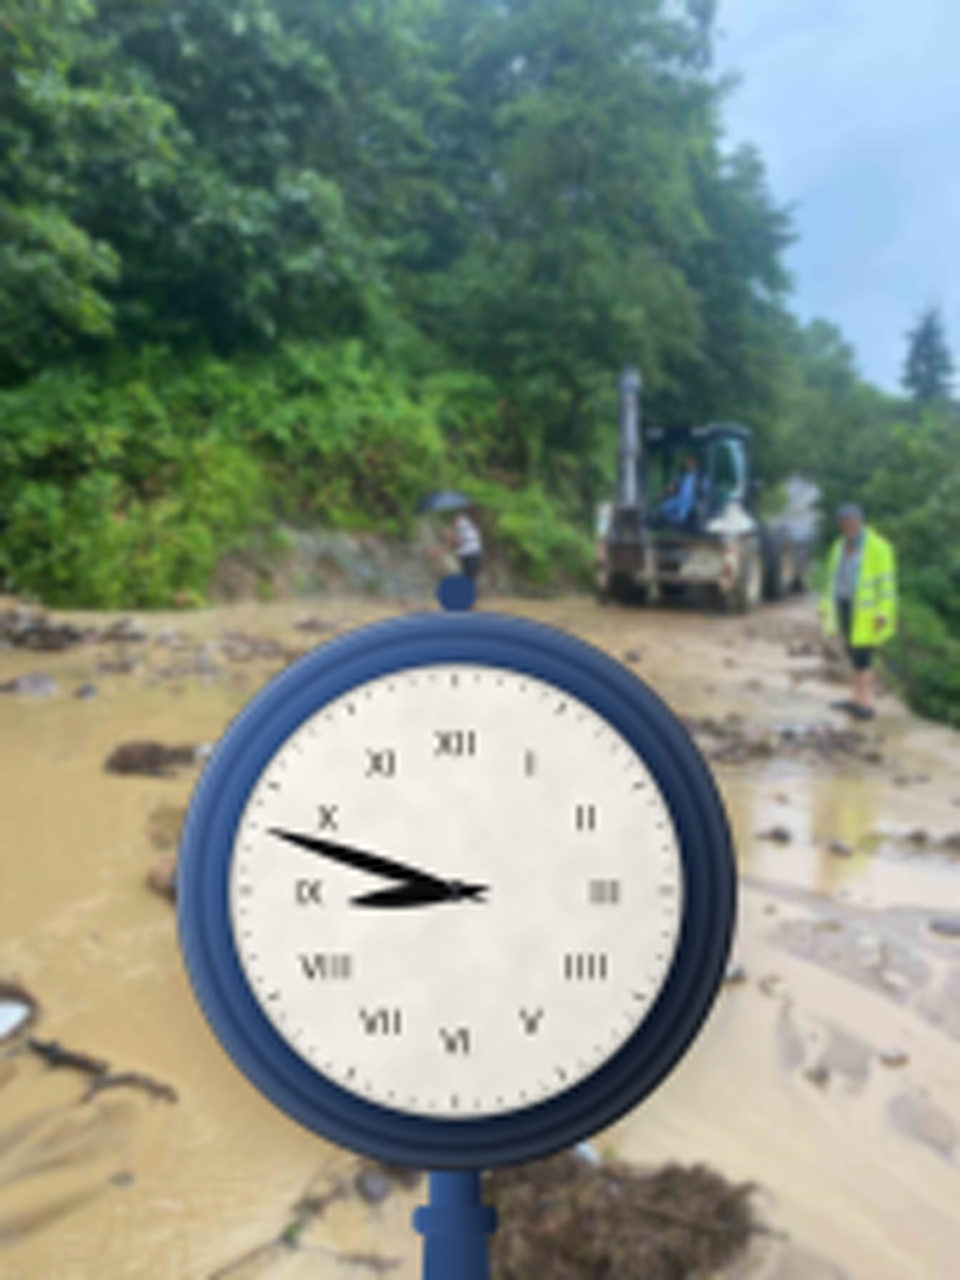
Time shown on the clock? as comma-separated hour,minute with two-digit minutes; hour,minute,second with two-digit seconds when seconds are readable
8,48
